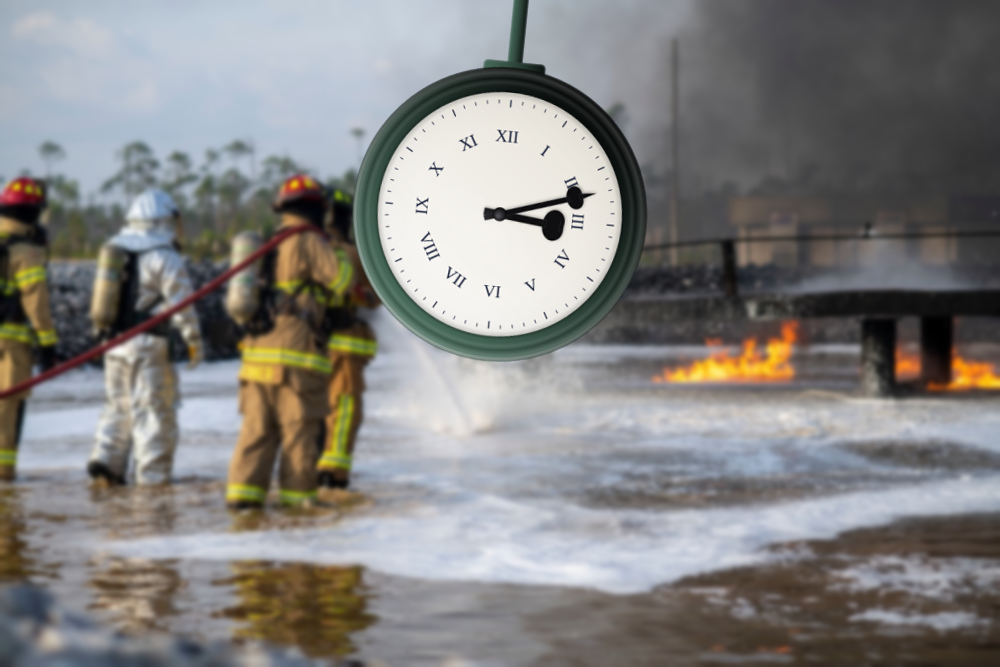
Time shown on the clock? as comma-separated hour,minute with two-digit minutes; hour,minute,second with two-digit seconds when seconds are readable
3,12
